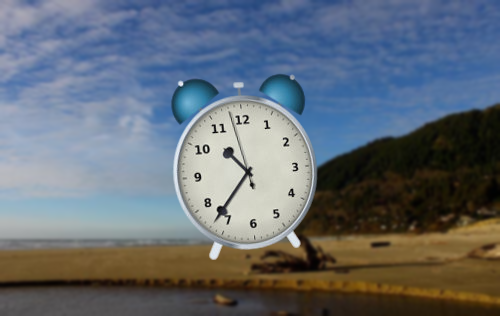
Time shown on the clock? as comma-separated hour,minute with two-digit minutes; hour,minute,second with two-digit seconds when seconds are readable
10,36,58
